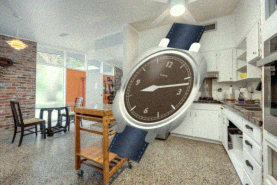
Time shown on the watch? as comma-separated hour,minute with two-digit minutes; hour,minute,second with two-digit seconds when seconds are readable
8,12
